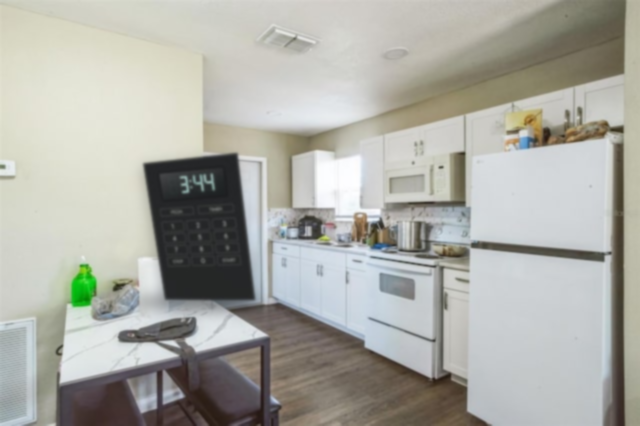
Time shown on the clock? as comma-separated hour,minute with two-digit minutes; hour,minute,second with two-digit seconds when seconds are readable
3,44
